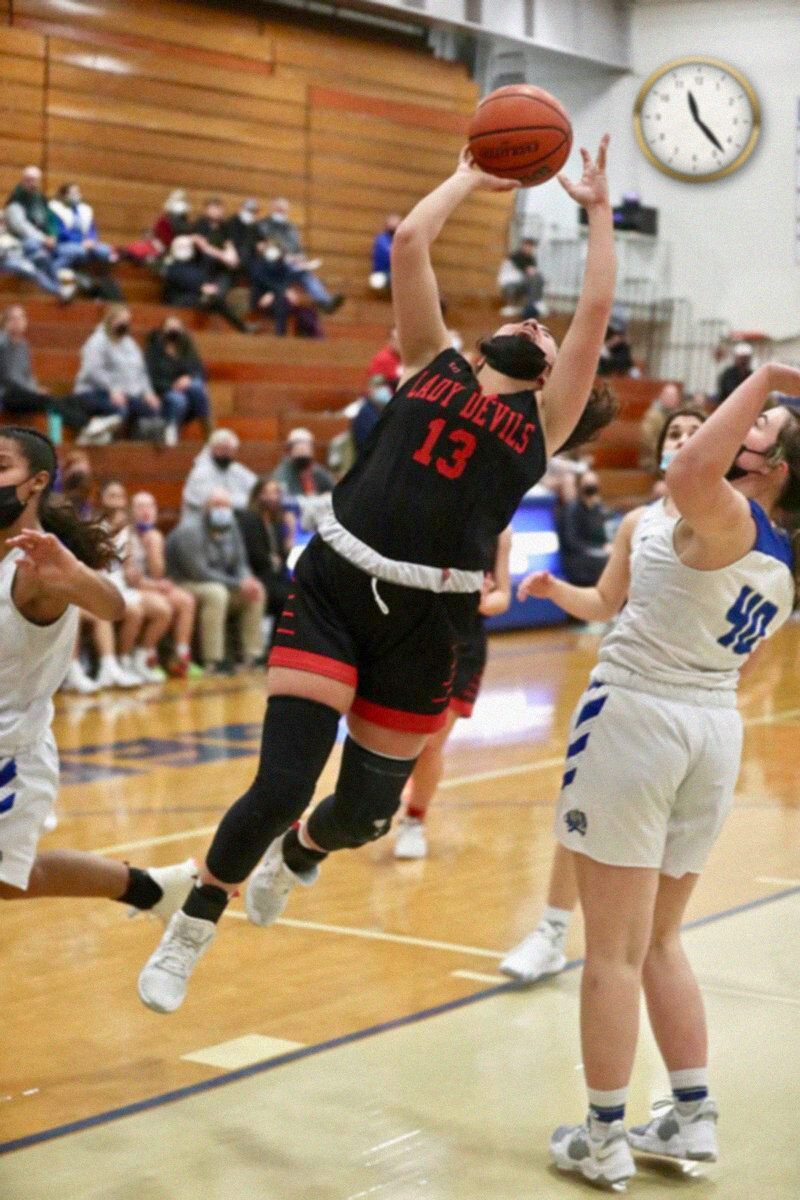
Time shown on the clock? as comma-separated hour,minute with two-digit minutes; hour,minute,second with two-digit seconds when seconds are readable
11,23
